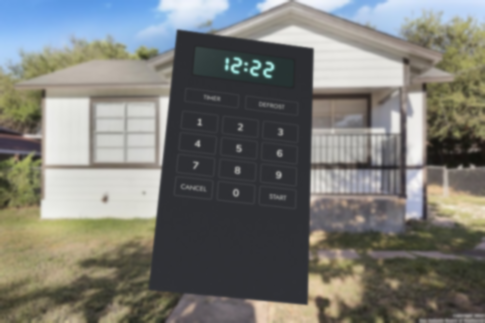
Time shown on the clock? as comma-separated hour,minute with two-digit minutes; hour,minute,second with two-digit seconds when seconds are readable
12,22
